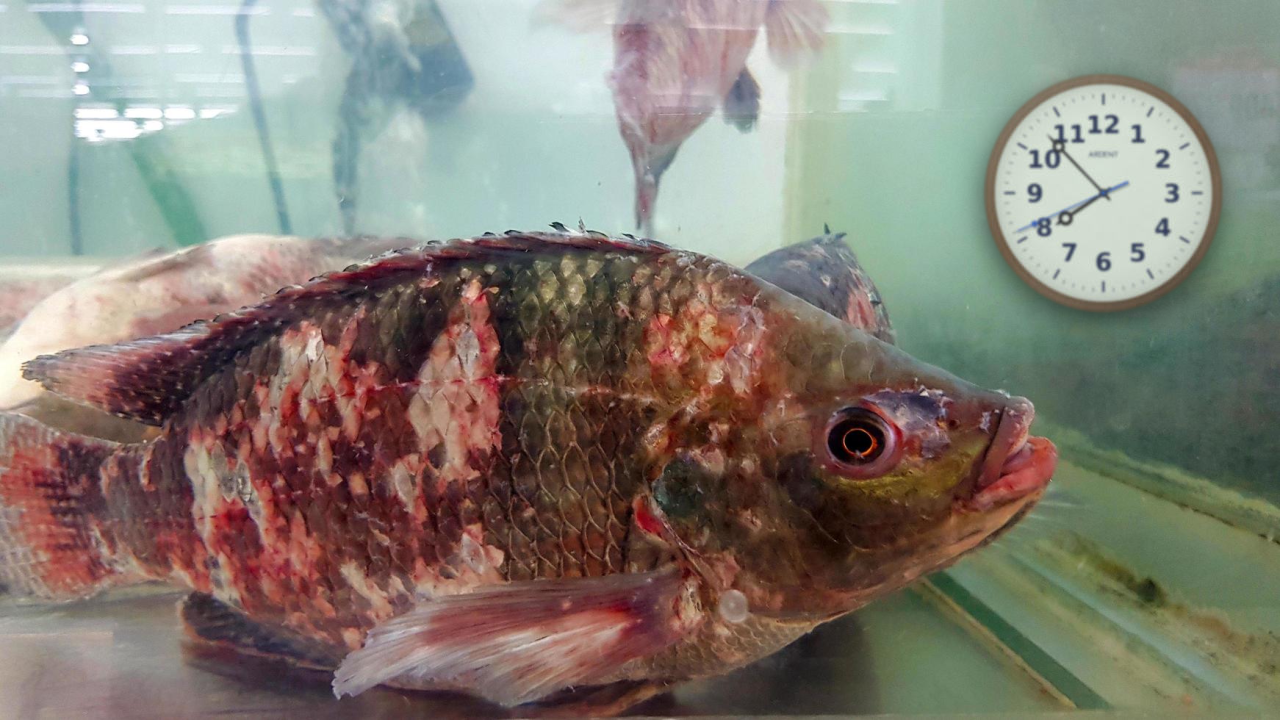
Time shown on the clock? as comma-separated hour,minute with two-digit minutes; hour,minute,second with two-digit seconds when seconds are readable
7,52,41
